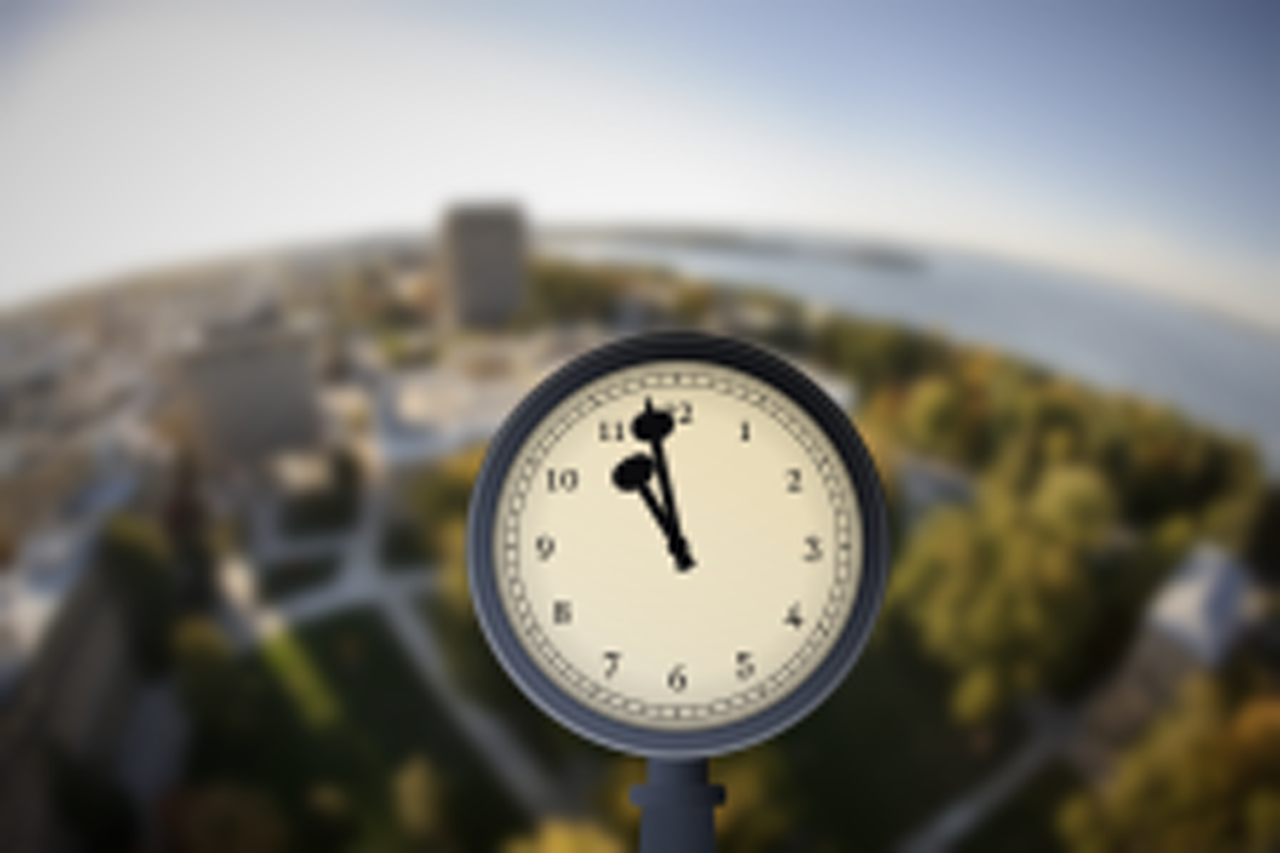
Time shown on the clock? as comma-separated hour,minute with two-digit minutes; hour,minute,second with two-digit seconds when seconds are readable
10,58
